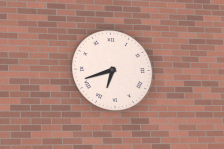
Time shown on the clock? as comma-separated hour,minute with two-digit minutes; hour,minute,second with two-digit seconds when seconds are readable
6,42
